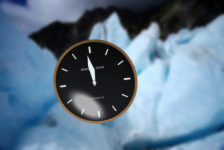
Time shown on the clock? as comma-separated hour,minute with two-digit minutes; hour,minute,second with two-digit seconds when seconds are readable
11,59
